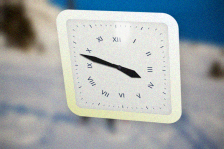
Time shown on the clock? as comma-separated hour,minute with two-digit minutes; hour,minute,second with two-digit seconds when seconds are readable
3,48
